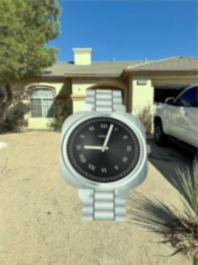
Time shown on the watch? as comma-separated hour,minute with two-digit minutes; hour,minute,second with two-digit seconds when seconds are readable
9,03
